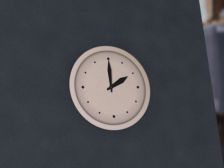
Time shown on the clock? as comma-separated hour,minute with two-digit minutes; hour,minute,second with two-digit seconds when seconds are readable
2,00
